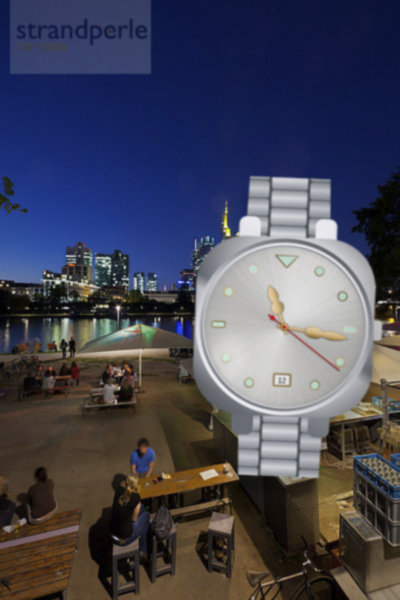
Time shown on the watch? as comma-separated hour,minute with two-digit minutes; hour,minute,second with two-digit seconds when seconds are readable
11,16,21
